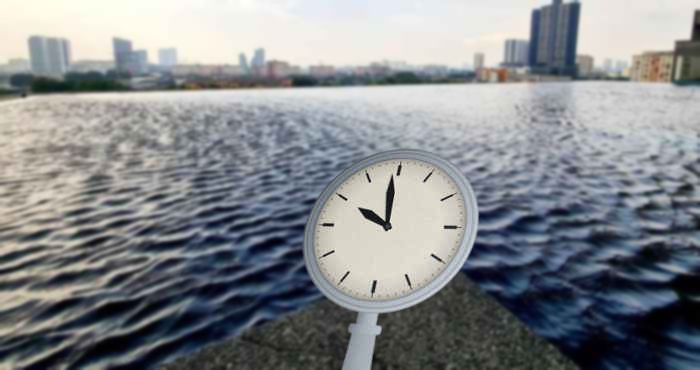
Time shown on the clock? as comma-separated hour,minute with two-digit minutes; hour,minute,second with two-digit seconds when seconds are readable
9,59
